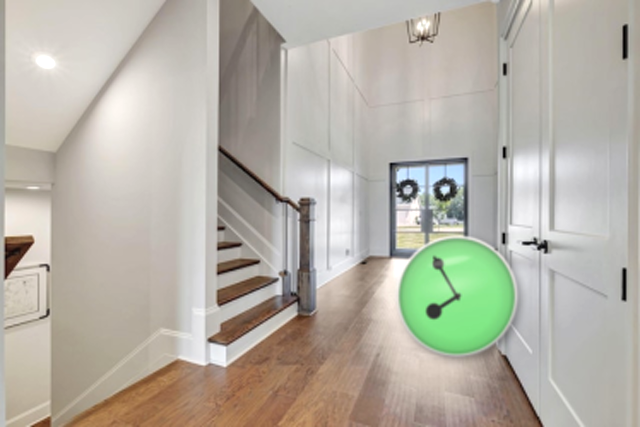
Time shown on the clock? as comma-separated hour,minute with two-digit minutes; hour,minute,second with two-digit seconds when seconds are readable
7,55
